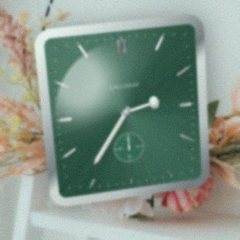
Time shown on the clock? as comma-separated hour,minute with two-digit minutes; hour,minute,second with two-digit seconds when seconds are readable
2,36
